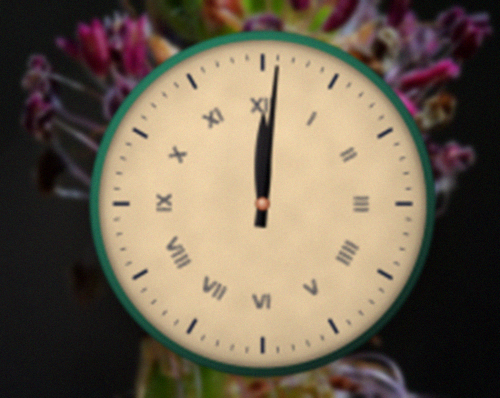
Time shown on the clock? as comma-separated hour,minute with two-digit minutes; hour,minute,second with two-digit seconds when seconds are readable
12,01
